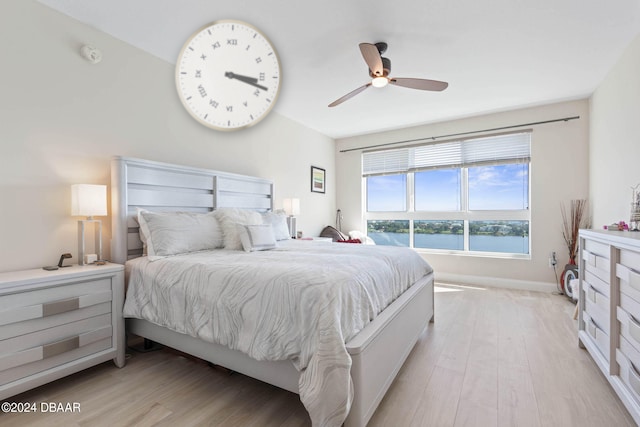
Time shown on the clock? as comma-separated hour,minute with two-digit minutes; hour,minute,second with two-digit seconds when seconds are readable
3,18
